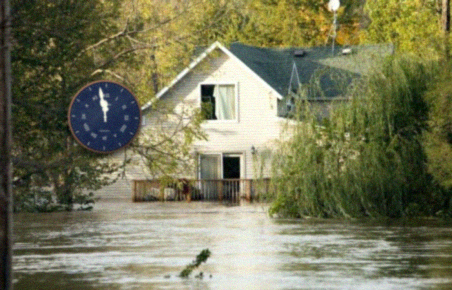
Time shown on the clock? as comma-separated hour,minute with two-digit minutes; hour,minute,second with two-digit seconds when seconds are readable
11,58
